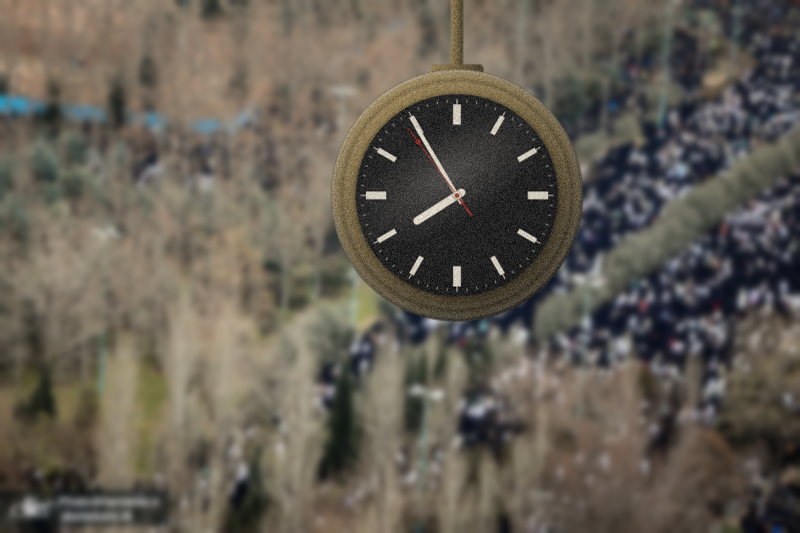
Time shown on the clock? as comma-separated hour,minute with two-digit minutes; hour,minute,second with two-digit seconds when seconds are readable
7,54,54
